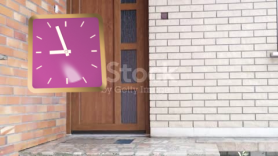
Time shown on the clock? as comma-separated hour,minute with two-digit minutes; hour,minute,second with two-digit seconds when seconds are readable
8,57
